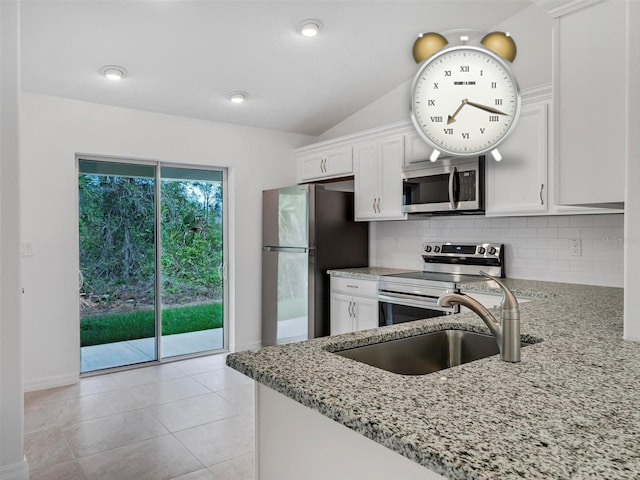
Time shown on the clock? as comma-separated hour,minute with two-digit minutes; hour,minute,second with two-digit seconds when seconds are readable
7,18
